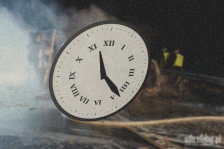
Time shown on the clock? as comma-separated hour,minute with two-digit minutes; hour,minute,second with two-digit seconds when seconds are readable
11,23
